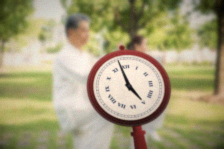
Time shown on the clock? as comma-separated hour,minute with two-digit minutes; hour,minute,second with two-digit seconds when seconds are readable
4,58
